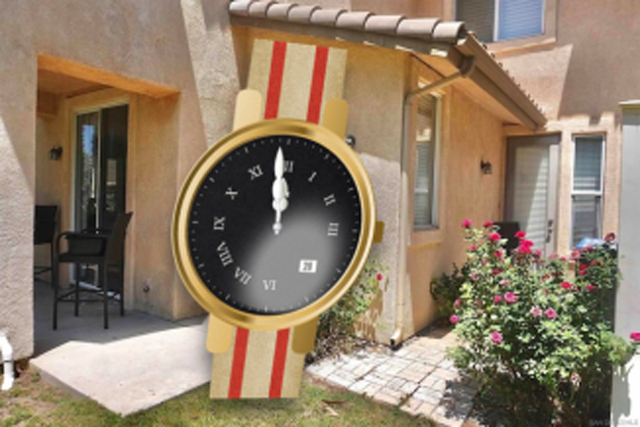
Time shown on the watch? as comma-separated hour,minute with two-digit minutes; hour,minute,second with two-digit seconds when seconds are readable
11,59
